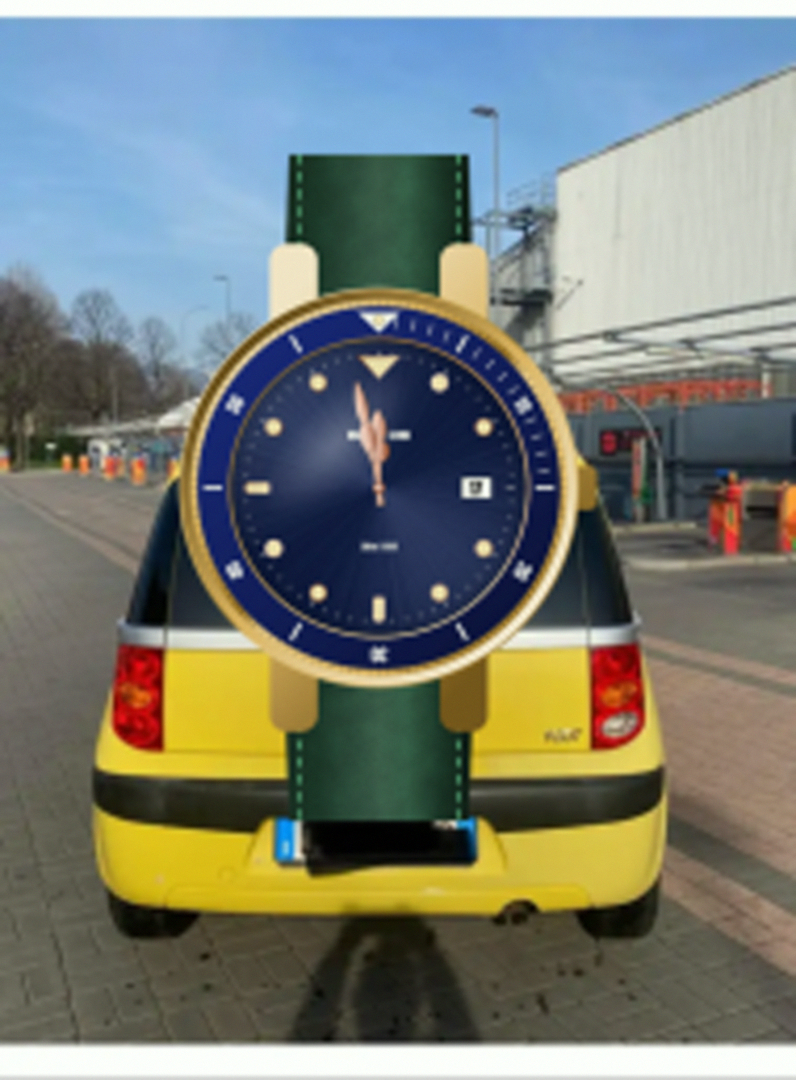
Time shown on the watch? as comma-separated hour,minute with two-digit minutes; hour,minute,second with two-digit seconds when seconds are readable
11,58
